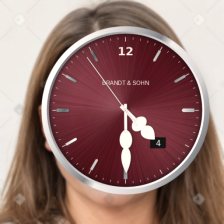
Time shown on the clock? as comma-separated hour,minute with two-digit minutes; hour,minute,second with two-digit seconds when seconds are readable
4,29,54
